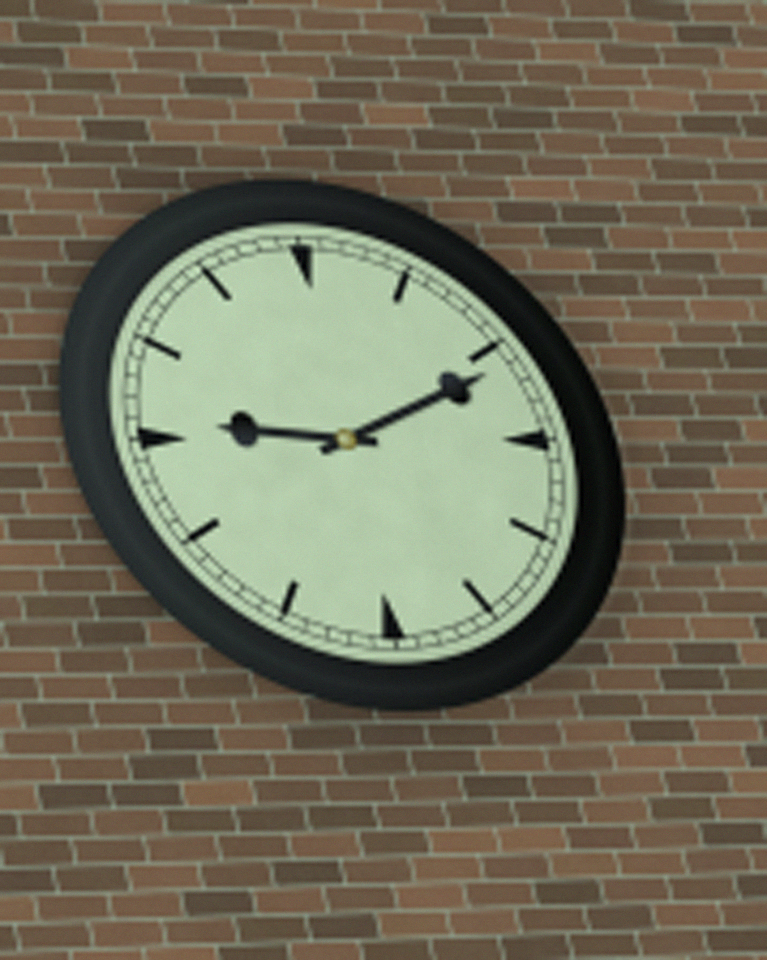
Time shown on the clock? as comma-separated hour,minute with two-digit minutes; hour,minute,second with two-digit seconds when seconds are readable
9,11
